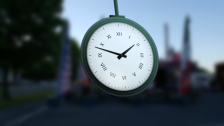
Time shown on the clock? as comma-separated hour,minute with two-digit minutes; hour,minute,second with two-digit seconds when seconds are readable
1,48
